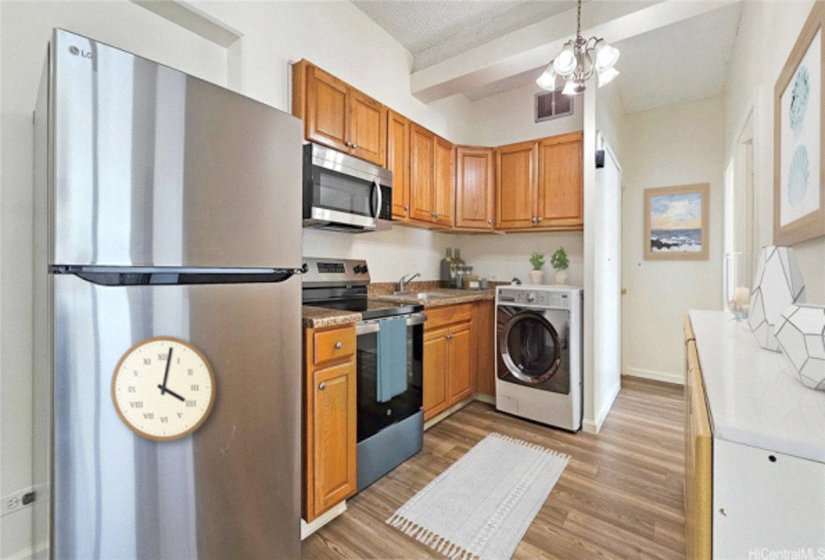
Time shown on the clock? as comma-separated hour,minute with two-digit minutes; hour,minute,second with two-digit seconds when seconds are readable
4,02
